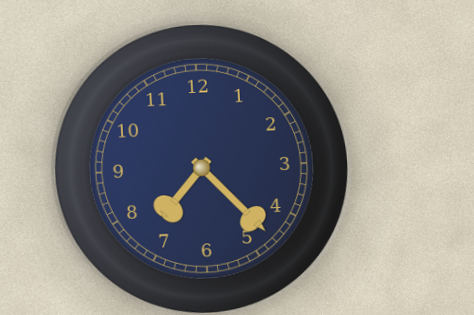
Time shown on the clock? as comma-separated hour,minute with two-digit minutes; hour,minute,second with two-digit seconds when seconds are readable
7,23
